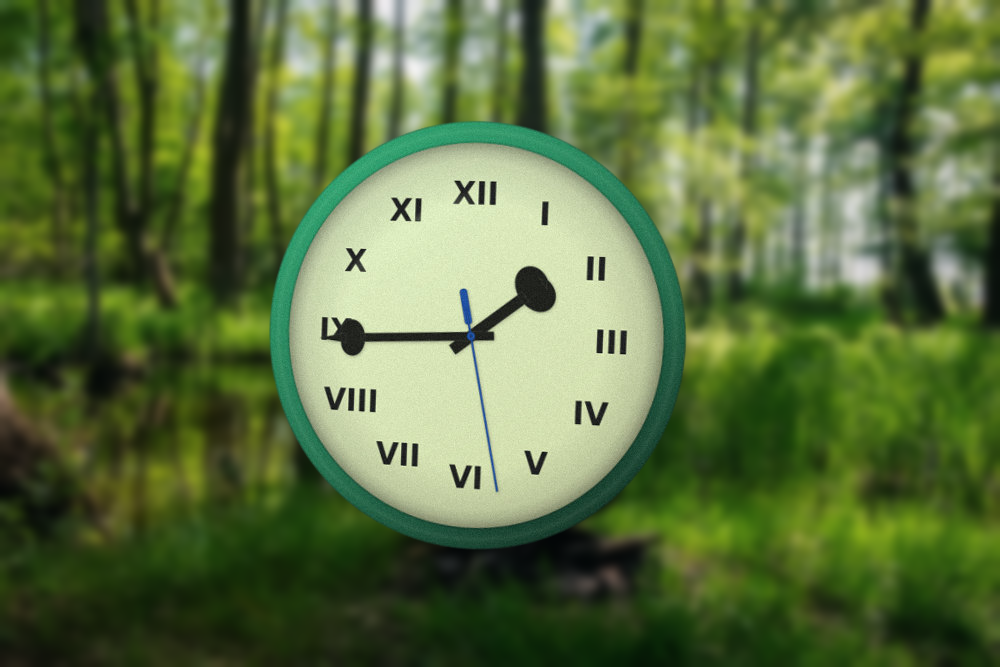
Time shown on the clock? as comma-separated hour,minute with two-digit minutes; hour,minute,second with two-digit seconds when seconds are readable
1,44,28
